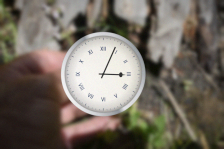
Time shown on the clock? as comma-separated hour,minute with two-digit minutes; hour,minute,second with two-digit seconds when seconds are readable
3,04
